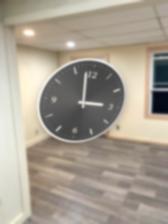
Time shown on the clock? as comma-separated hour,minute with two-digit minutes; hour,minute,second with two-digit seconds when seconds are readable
2,58
